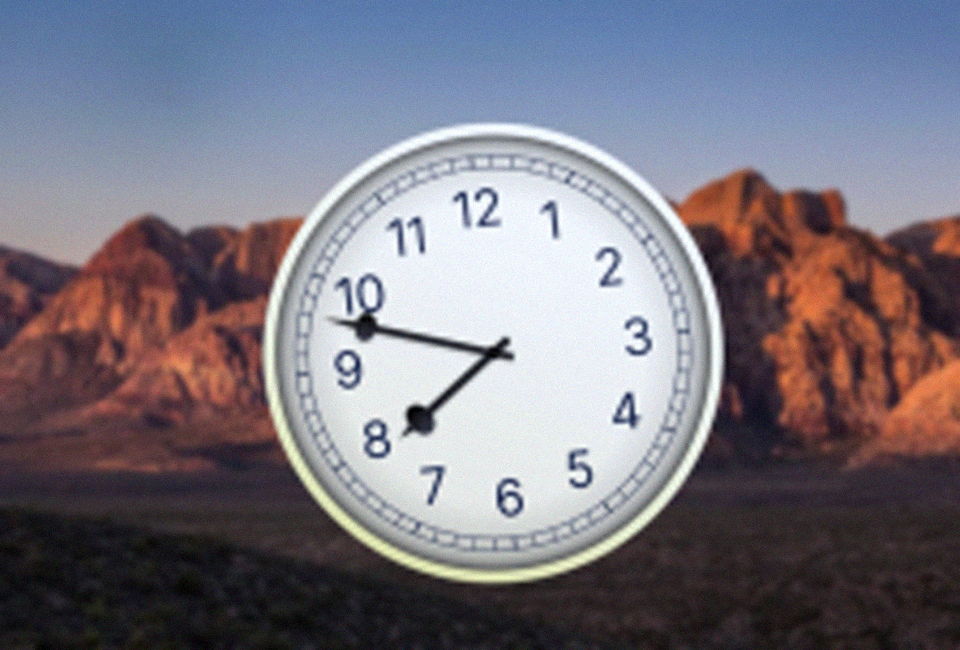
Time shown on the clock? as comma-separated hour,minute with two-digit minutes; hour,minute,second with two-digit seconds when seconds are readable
7,48
